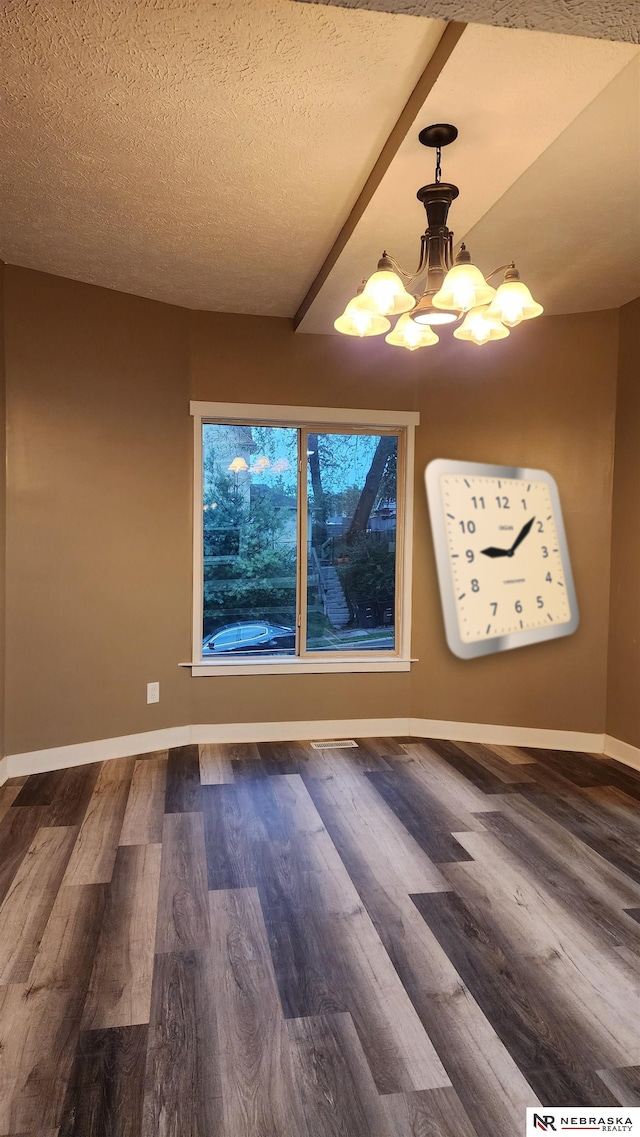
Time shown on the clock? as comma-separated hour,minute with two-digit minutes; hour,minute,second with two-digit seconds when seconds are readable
9,08
